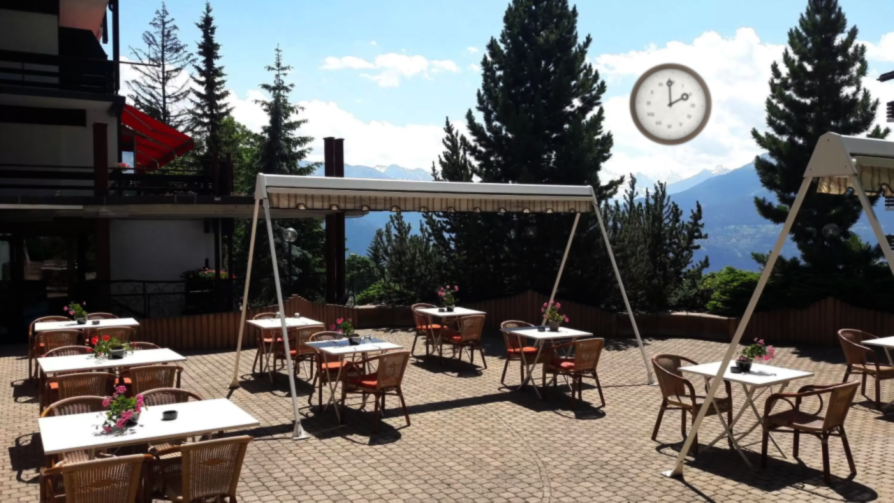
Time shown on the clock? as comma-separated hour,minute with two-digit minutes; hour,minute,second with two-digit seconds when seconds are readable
1,59
